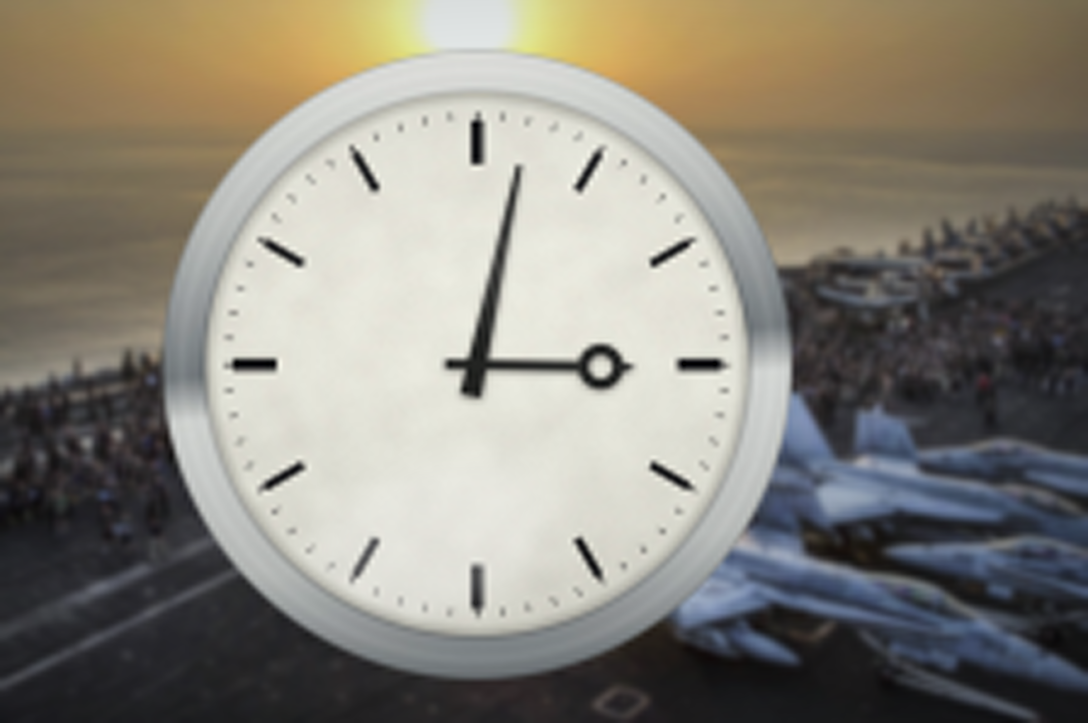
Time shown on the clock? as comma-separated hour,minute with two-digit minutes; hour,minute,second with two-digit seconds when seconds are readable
3,02
